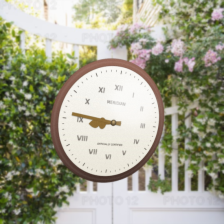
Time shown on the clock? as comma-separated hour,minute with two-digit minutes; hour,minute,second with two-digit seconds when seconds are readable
8,46
